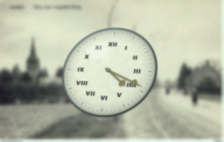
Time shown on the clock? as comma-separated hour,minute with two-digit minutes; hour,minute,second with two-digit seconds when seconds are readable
4,19
